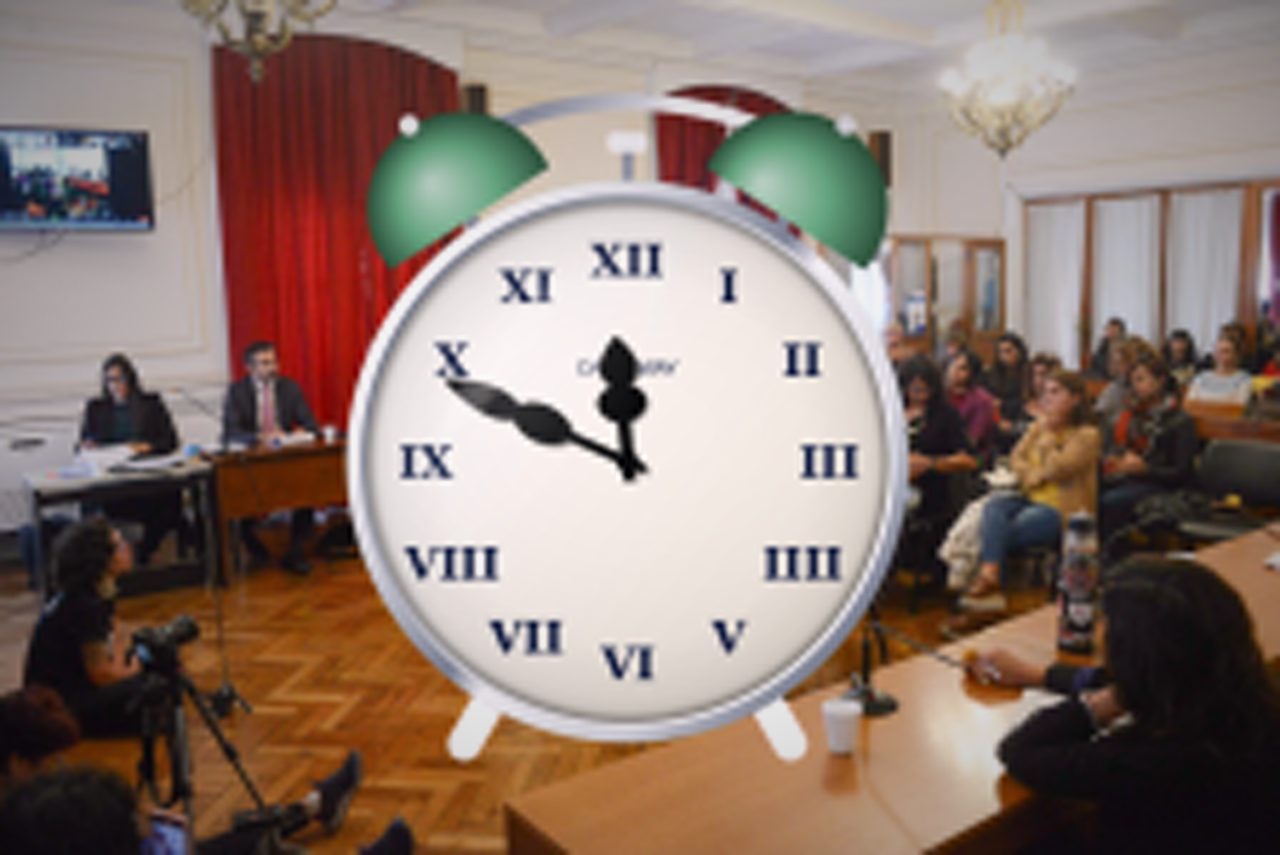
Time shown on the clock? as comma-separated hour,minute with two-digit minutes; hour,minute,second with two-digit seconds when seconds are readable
11,49
